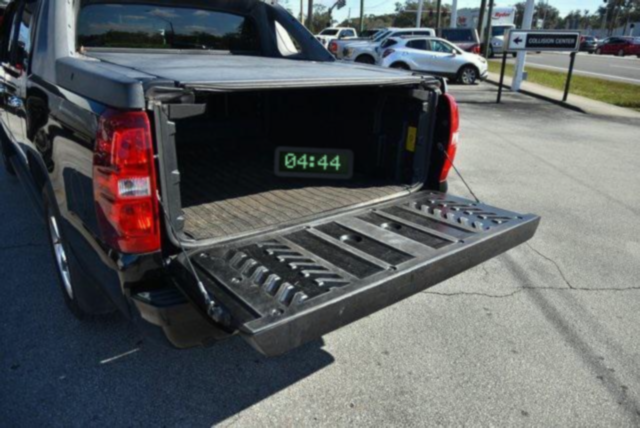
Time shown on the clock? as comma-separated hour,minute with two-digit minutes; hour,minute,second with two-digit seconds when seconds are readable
4,44
